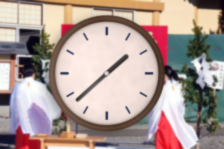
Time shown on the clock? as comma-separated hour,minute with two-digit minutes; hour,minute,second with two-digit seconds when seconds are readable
1,38
